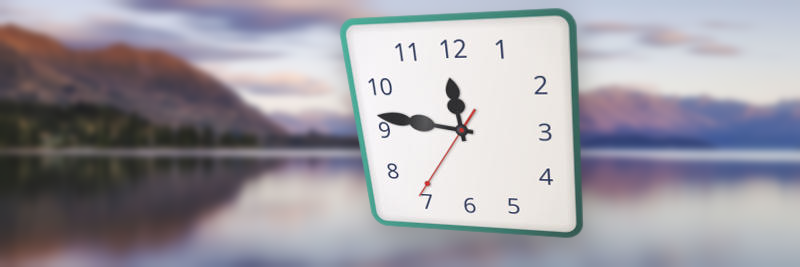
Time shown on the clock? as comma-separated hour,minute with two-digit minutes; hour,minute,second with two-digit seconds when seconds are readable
11,46,36
